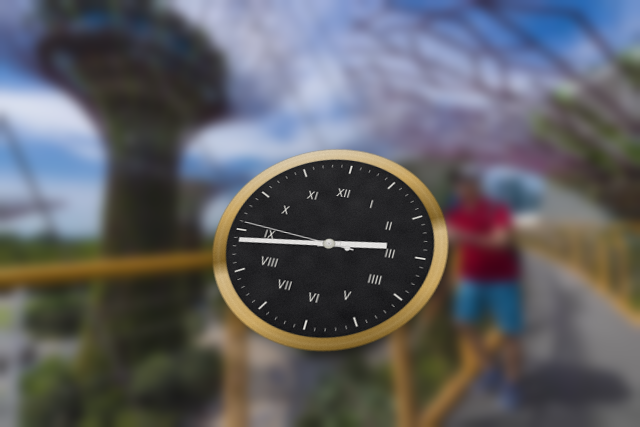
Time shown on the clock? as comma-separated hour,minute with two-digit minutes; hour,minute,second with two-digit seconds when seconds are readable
2,43,46
